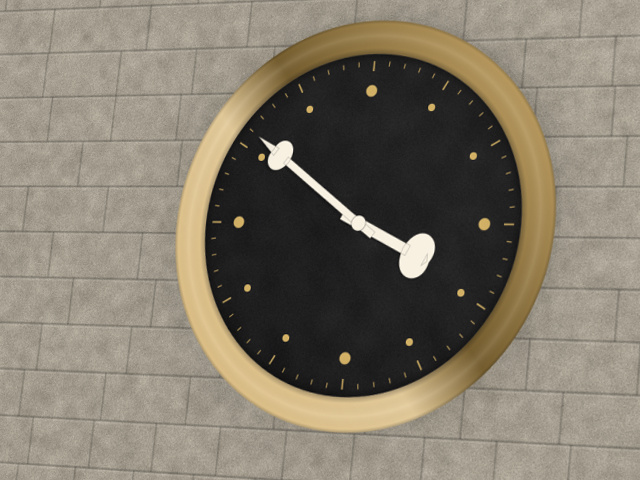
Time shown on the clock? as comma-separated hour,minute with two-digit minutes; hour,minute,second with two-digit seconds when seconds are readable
3,51
